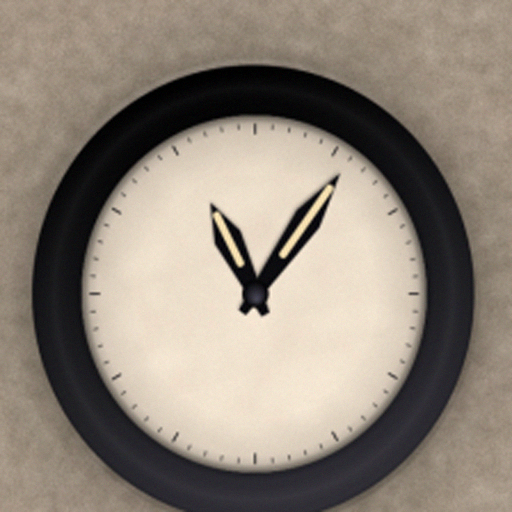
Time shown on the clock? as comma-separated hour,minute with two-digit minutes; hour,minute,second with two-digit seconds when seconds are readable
11,06
